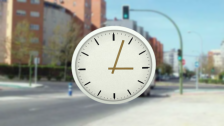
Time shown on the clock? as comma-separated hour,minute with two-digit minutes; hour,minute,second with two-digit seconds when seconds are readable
3,03
